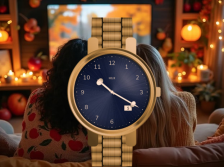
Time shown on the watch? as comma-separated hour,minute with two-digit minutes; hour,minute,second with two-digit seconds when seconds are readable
10,20
